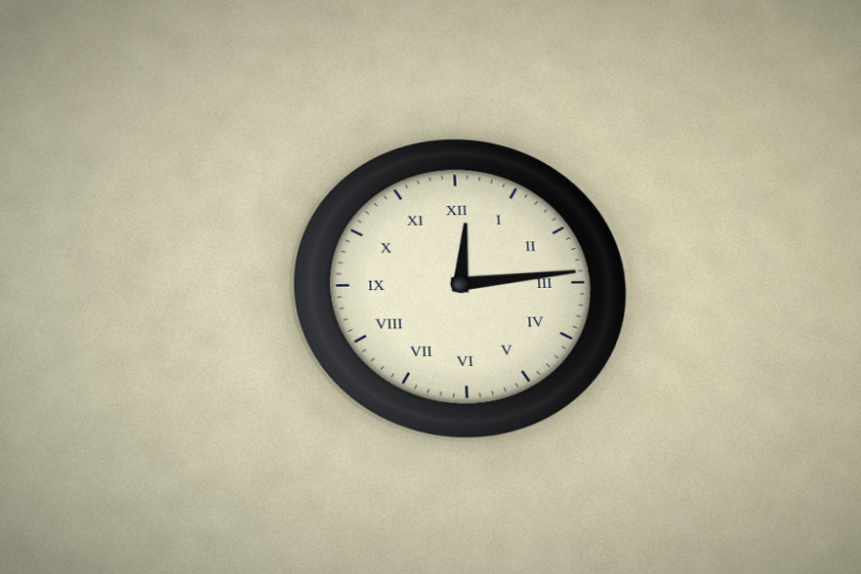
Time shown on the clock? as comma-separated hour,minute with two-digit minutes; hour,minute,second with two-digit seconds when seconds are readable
12,14
